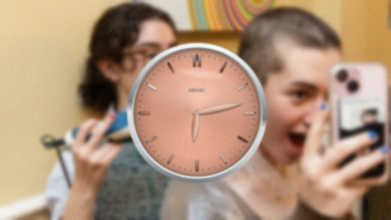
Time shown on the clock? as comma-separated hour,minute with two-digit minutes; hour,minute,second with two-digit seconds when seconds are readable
6,13
